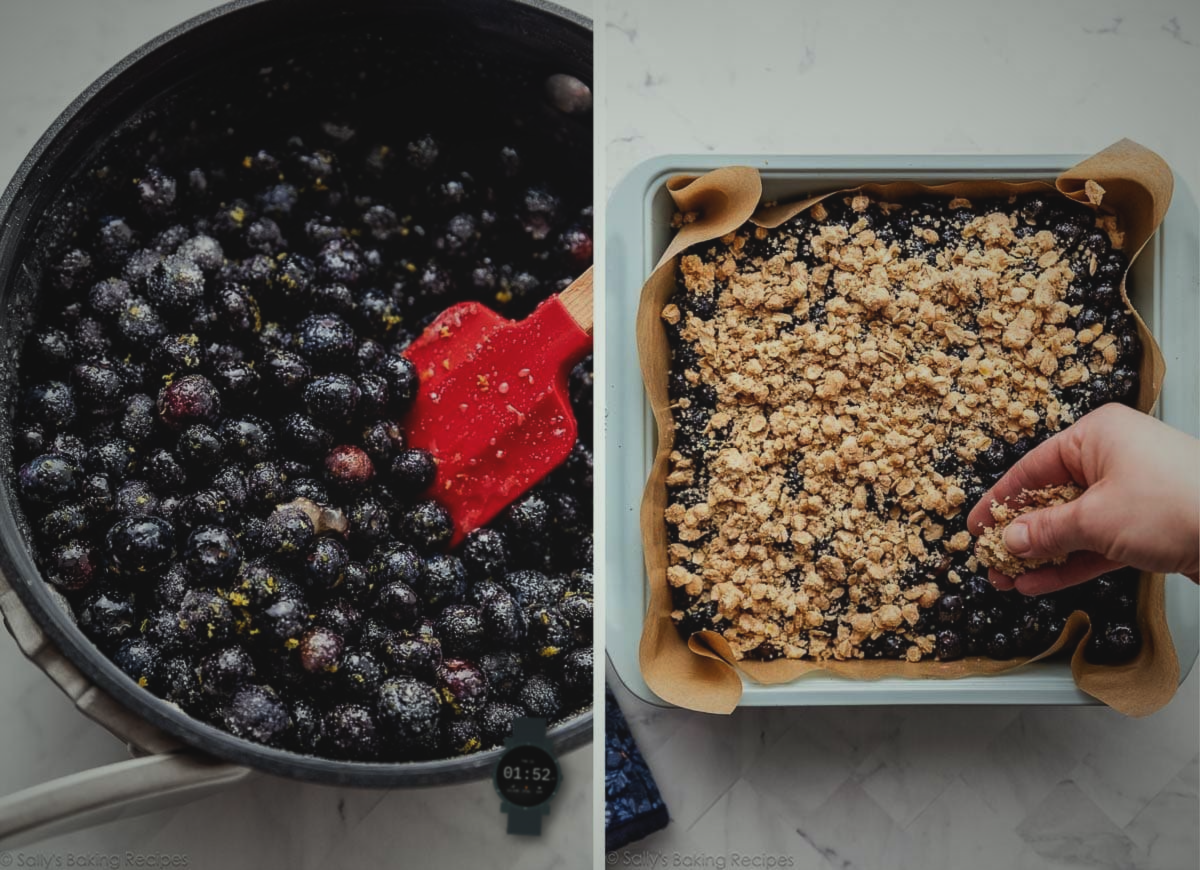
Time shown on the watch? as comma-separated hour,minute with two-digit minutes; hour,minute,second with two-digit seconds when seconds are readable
1,52
